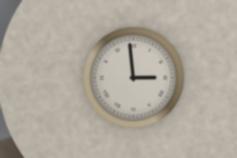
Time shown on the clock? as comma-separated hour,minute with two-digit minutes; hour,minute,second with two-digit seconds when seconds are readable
2,59
